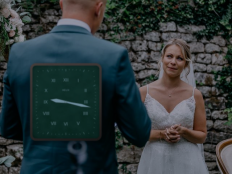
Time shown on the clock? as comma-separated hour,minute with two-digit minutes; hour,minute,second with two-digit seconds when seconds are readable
9,17
